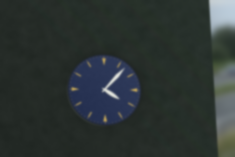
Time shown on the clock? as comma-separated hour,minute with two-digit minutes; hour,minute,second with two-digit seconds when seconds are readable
4,07
